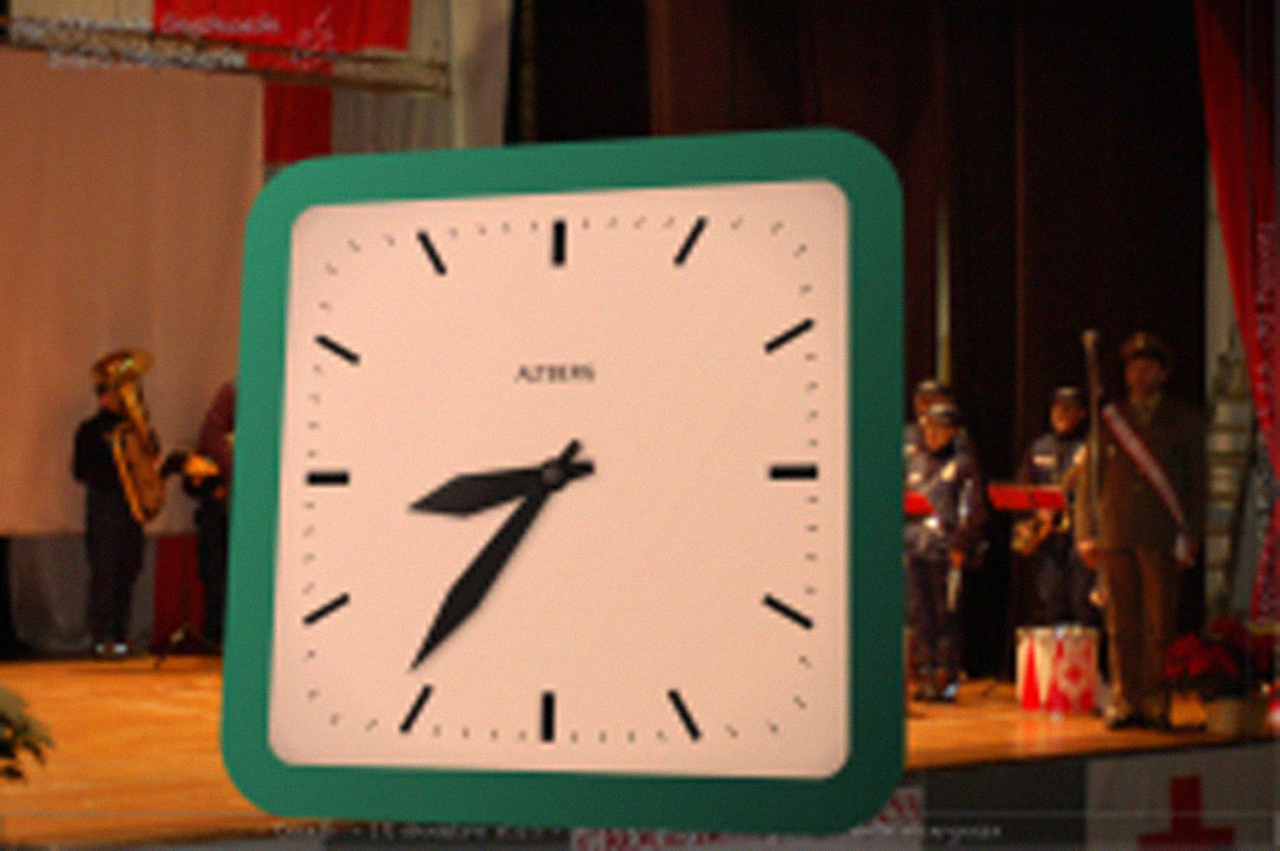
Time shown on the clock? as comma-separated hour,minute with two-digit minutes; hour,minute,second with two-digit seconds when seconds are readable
8,36
